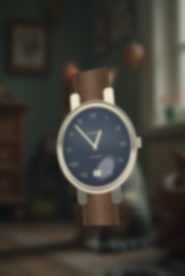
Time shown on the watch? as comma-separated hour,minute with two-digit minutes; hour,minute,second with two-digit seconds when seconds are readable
12,53
